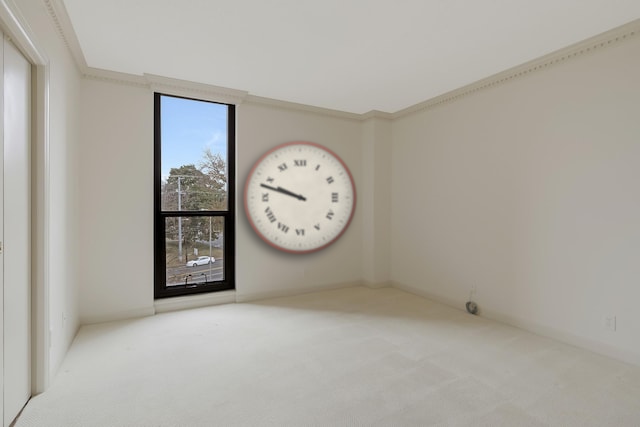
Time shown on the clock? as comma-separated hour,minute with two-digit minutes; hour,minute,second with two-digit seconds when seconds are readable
9,48
